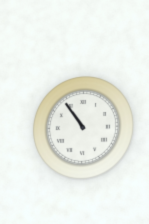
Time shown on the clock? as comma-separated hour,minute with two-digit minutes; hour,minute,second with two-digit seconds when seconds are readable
10,54
